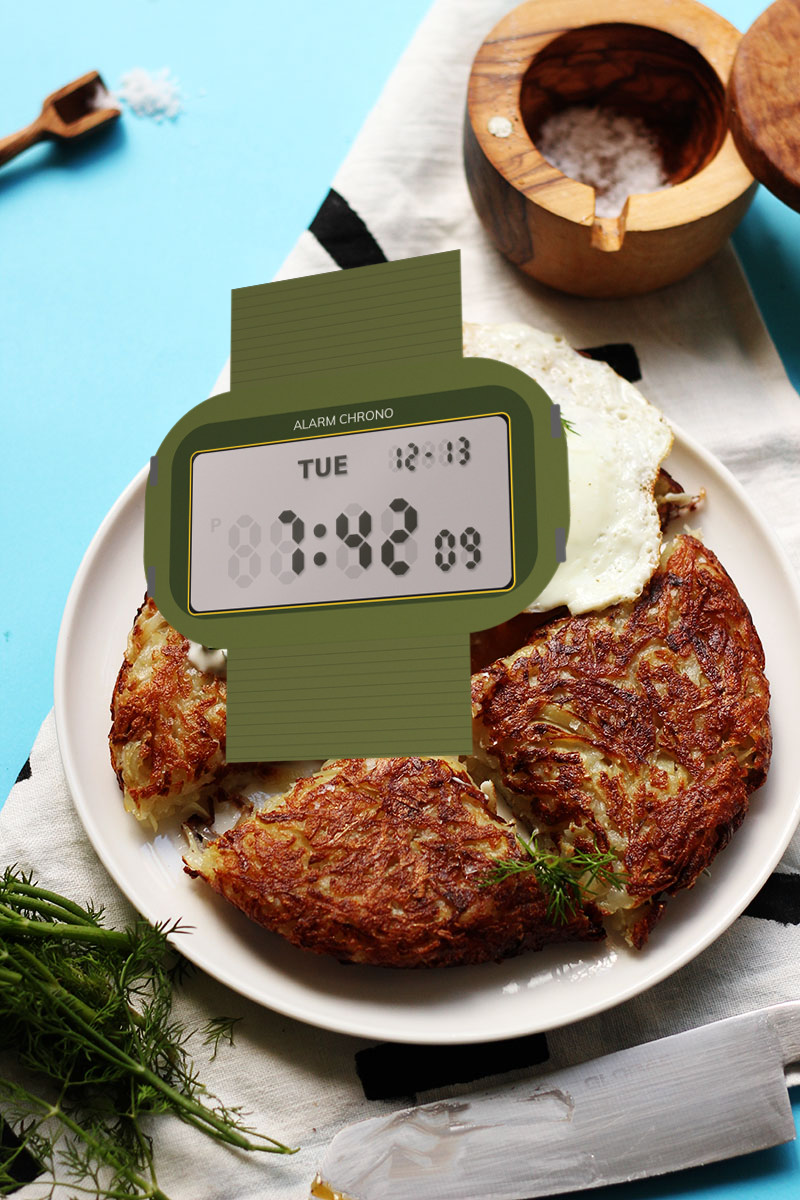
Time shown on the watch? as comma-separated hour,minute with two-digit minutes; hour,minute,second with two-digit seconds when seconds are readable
7,42,09
